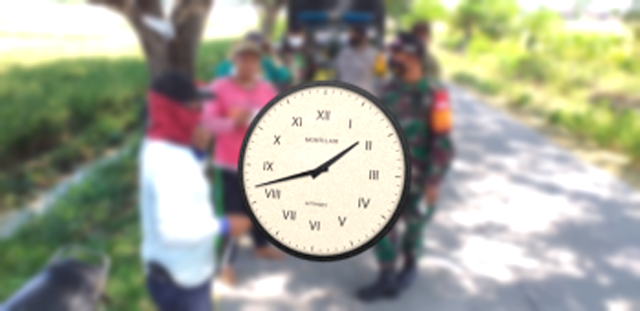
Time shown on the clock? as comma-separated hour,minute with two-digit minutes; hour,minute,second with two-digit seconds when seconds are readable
1,42
